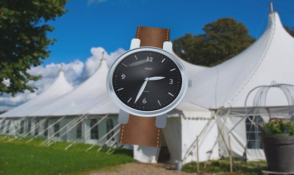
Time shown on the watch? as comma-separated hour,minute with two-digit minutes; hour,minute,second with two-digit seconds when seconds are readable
2,33
